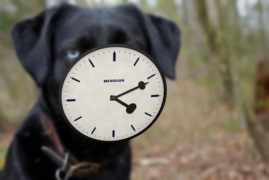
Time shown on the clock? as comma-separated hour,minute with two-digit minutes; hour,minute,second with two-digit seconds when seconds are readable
4,11
